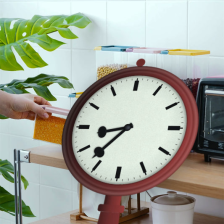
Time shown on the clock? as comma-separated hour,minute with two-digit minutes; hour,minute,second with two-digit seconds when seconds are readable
8,37
